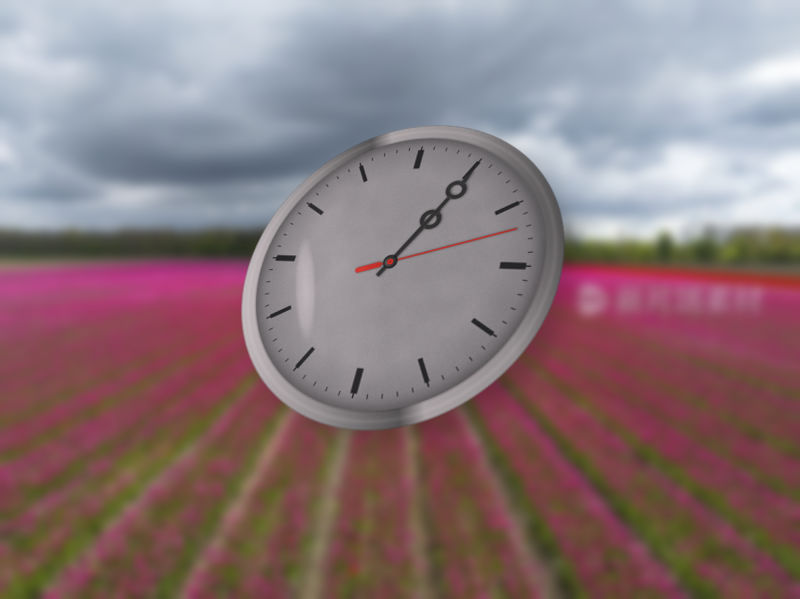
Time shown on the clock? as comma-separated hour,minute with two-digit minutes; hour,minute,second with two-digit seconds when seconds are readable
1,05,12
